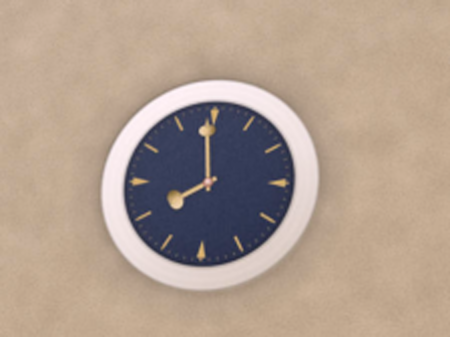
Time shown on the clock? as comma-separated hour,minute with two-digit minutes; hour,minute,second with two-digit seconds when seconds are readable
7,59
